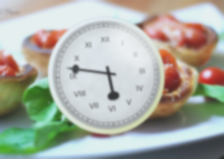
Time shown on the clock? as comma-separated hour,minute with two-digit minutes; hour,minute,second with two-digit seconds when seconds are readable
5,47
